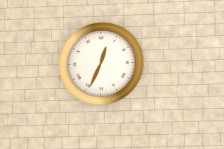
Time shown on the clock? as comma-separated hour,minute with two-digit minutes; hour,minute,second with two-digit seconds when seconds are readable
12,34
